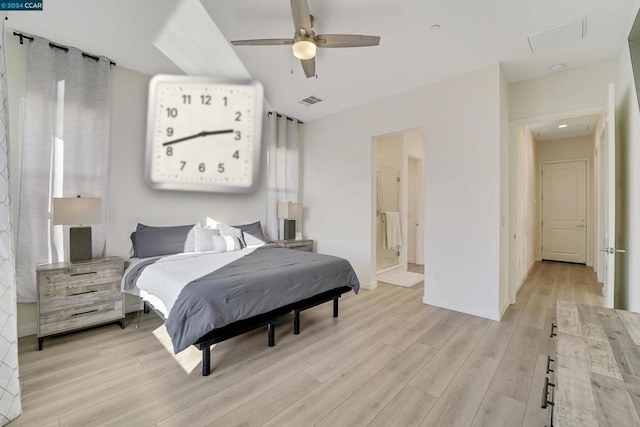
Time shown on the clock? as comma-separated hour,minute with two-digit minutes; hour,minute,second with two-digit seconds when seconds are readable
2,42
